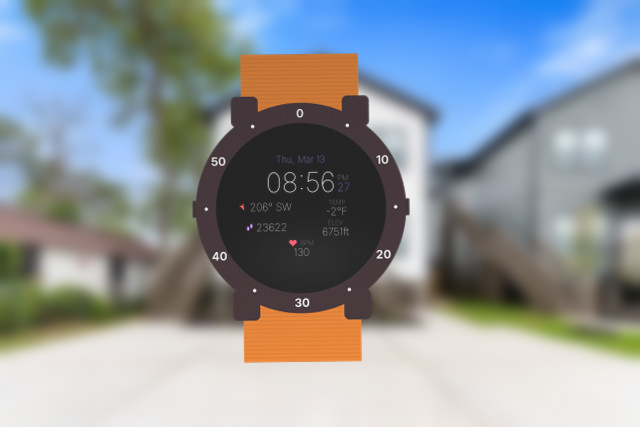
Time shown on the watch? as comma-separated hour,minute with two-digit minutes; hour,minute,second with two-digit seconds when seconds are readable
8,56,27
